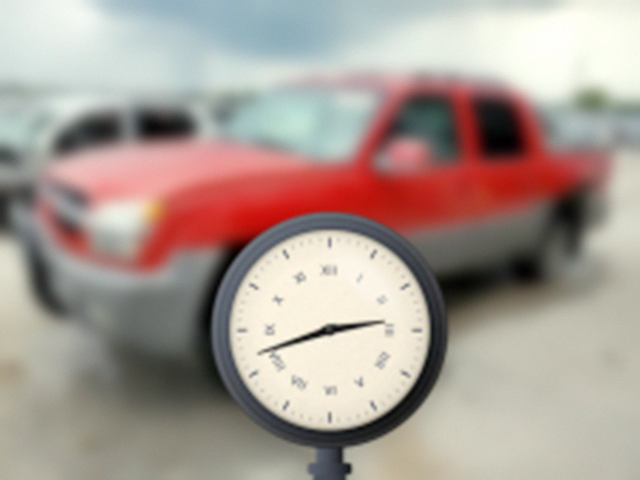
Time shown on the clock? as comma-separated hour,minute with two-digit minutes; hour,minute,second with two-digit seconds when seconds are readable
2,42
